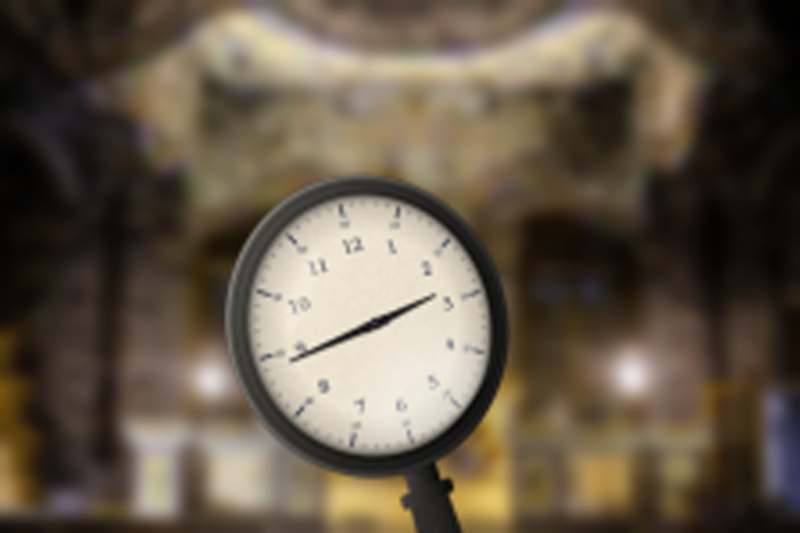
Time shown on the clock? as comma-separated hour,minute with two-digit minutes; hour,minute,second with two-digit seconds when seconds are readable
2,44
